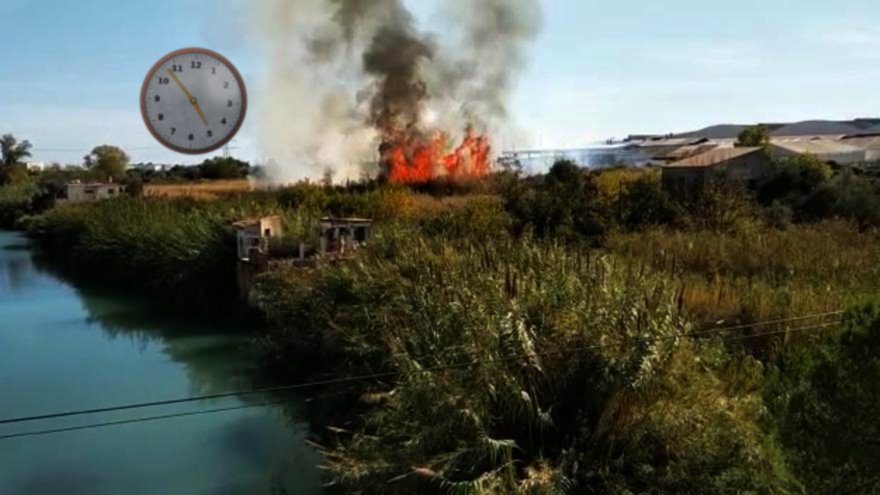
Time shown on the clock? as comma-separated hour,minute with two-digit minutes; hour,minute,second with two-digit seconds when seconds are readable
4,53
